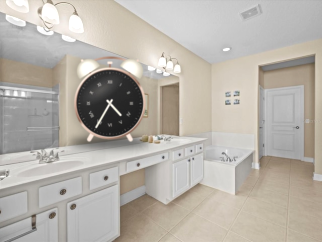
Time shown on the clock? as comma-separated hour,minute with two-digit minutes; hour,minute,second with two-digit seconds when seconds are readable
4,35
